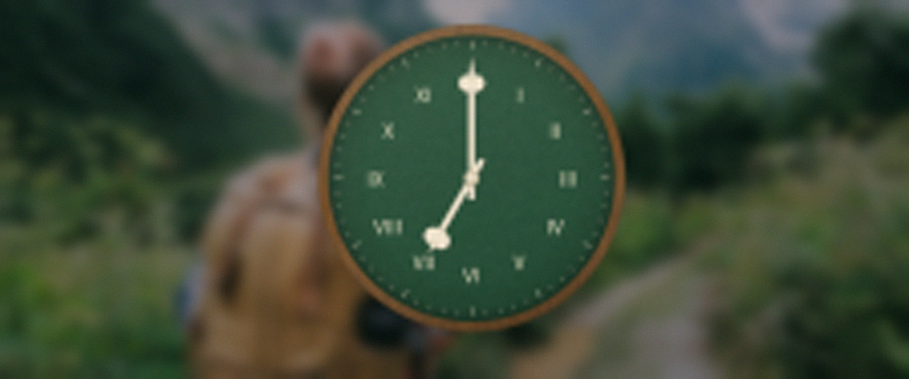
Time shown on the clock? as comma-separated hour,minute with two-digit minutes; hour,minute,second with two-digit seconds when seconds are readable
7,00
